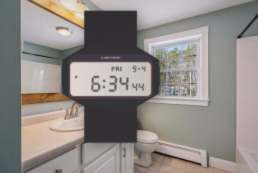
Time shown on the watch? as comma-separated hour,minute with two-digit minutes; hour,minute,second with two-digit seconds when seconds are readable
6,34,44
